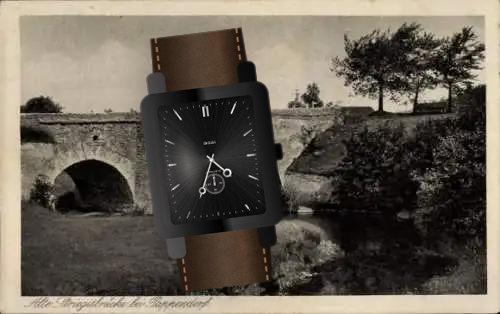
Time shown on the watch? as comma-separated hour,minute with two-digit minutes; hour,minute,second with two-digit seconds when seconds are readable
4,34
